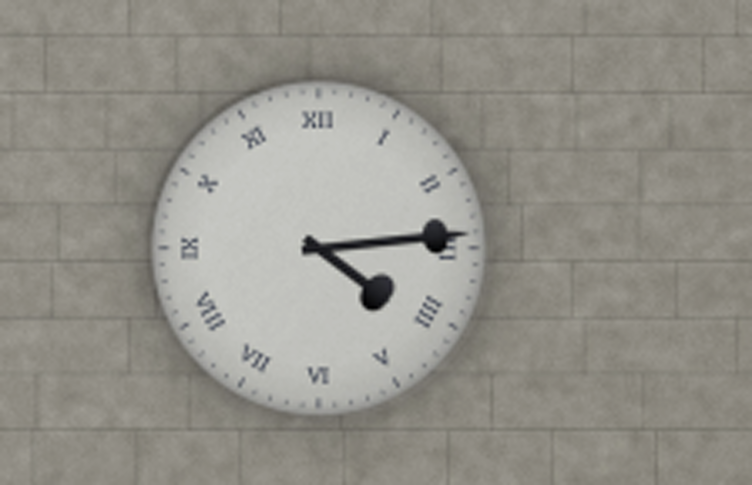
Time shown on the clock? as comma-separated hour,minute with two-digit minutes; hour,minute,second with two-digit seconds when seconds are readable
4,14
